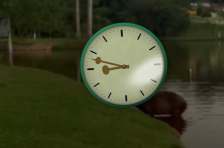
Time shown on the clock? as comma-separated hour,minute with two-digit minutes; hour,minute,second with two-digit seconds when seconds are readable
8,48
